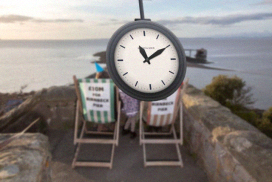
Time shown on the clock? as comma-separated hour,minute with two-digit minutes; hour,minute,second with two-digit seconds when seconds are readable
11,10
